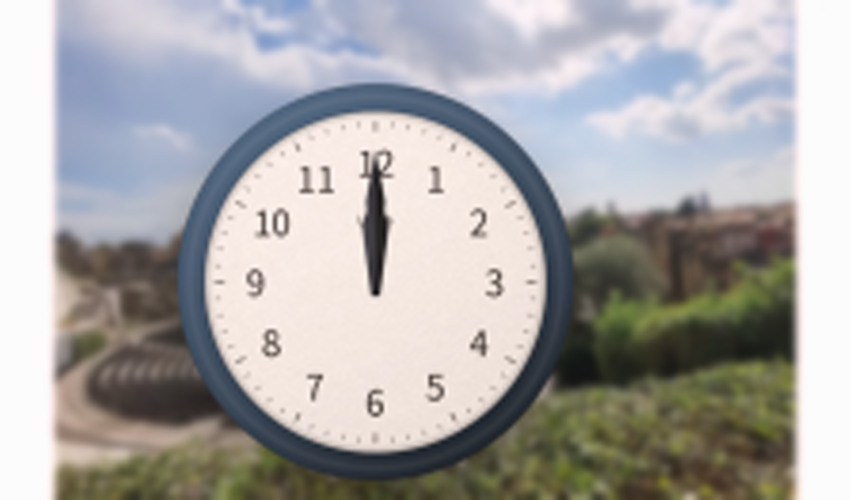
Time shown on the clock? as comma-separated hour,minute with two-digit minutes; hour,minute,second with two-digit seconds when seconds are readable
12,00
